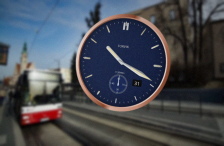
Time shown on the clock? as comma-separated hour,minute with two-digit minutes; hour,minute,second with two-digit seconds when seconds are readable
10,19
